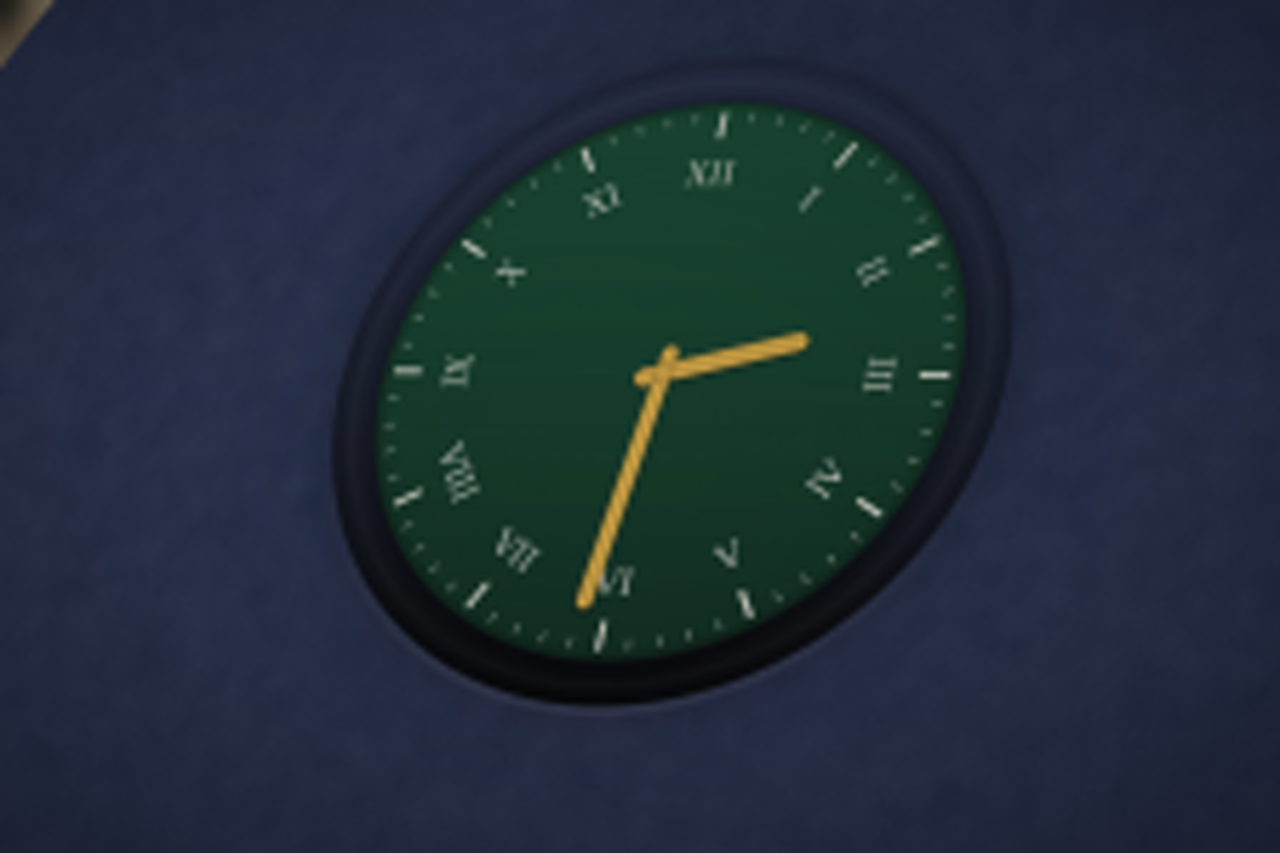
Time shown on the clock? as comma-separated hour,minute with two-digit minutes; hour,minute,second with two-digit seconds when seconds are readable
2,31
